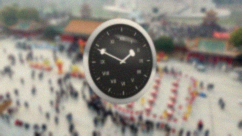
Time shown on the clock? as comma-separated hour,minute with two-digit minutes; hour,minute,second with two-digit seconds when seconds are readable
1,49
